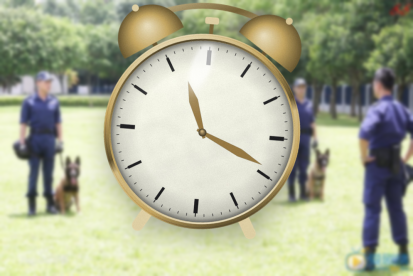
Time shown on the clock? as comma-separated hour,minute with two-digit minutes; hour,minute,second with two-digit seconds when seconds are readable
11,19
